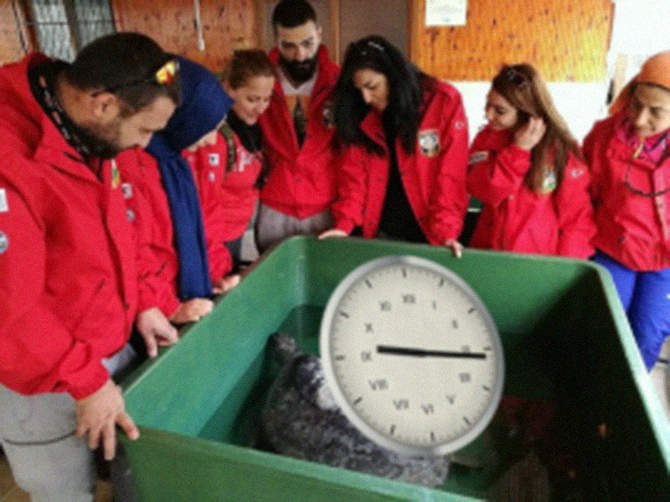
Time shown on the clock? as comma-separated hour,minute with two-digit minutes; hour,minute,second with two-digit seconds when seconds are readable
9,16
